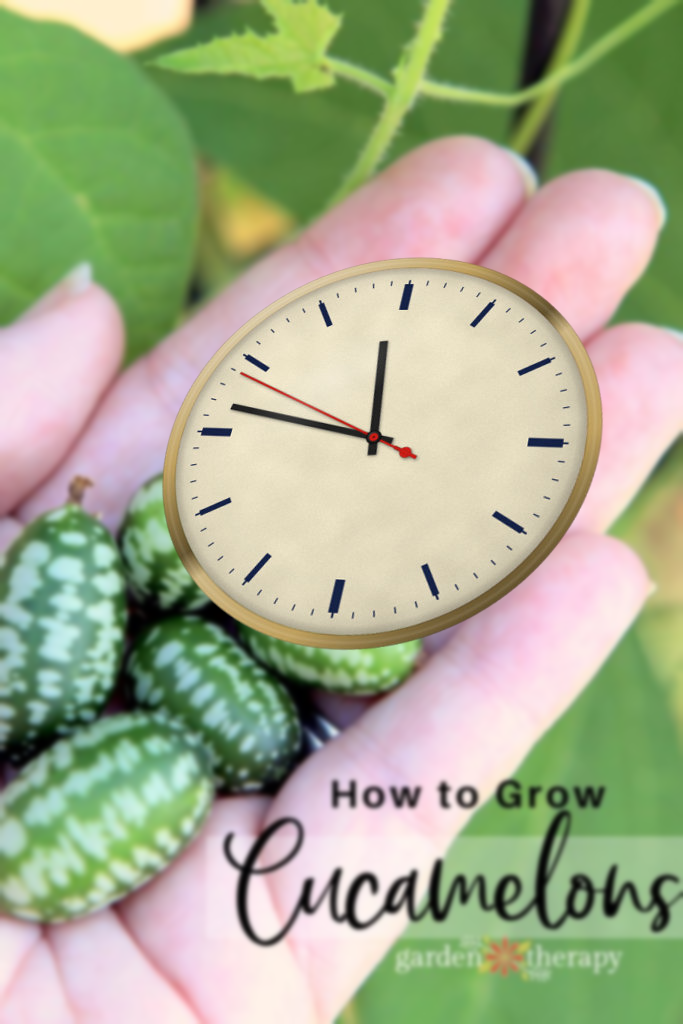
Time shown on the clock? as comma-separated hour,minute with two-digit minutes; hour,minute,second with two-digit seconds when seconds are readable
11,46,49
